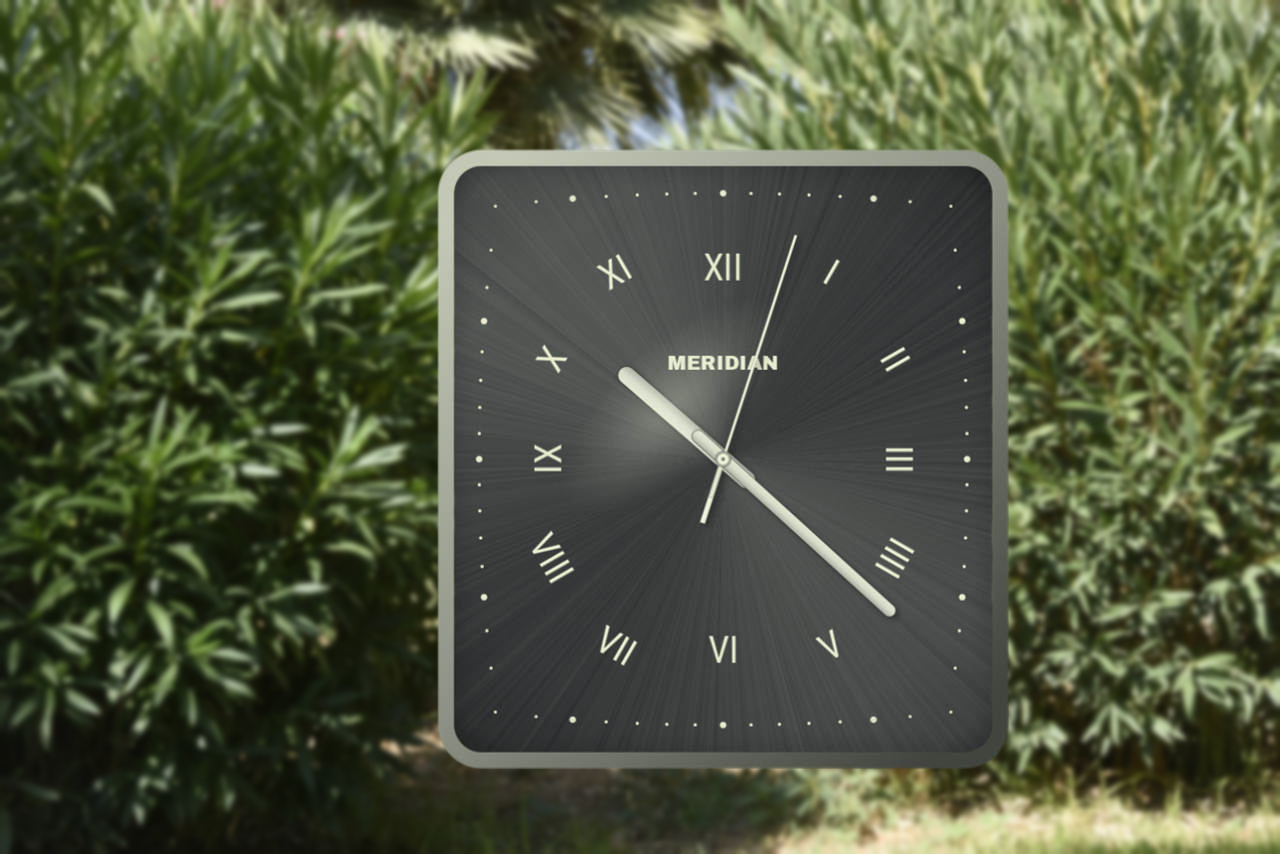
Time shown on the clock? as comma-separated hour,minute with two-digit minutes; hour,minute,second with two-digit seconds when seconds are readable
10,22,03
